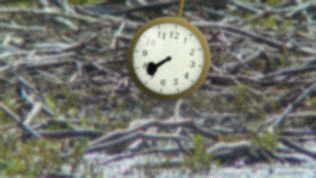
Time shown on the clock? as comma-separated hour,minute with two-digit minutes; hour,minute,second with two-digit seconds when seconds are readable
7,37
